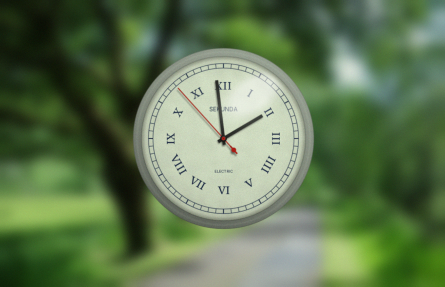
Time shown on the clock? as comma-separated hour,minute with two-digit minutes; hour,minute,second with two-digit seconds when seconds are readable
1,58,53
